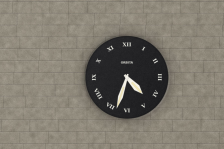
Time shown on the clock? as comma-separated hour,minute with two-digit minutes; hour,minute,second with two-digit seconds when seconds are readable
4,33
